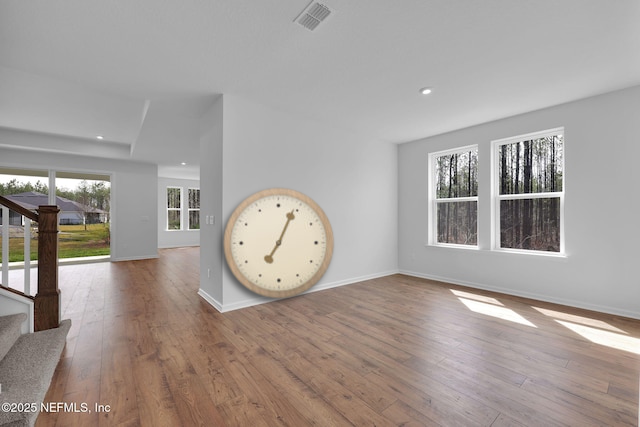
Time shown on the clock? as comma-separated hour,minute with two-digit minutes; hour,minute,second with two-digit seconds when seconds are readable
7,04
